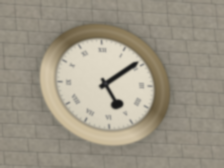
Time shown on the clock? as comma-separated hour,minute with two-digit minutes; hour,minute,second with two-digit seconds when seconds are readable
5,09
